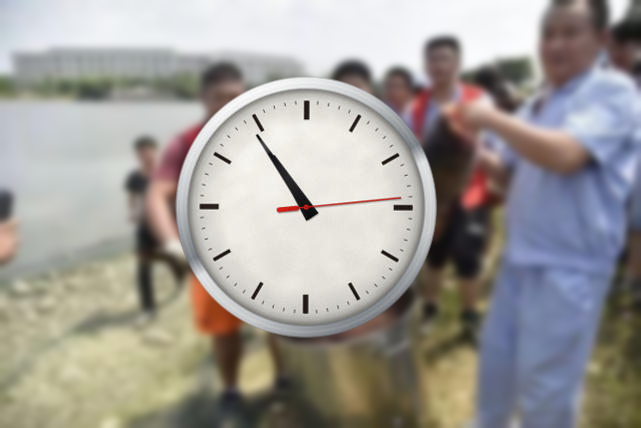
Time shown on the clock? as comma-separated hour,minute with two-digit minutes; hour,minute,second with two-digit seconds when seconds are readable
10,54,14
